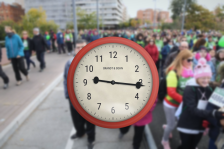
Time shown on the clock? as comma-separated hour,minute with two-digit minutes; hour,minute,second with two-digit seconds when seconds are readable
9,16
